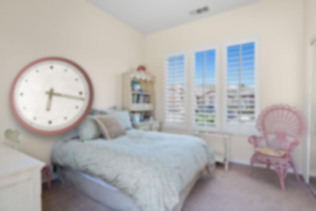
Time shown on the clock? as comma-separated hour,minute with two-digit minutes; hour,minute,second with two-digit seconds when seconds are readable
6,17
